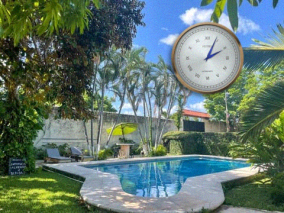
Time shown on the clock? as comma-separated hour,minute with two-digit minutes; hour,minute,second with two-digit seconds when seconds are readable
2,04
